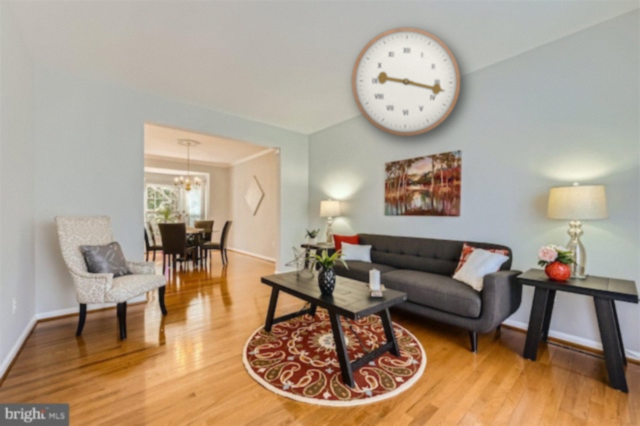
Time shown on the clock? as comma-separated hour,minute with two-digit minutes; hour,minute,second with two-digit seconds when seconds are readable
9,17
